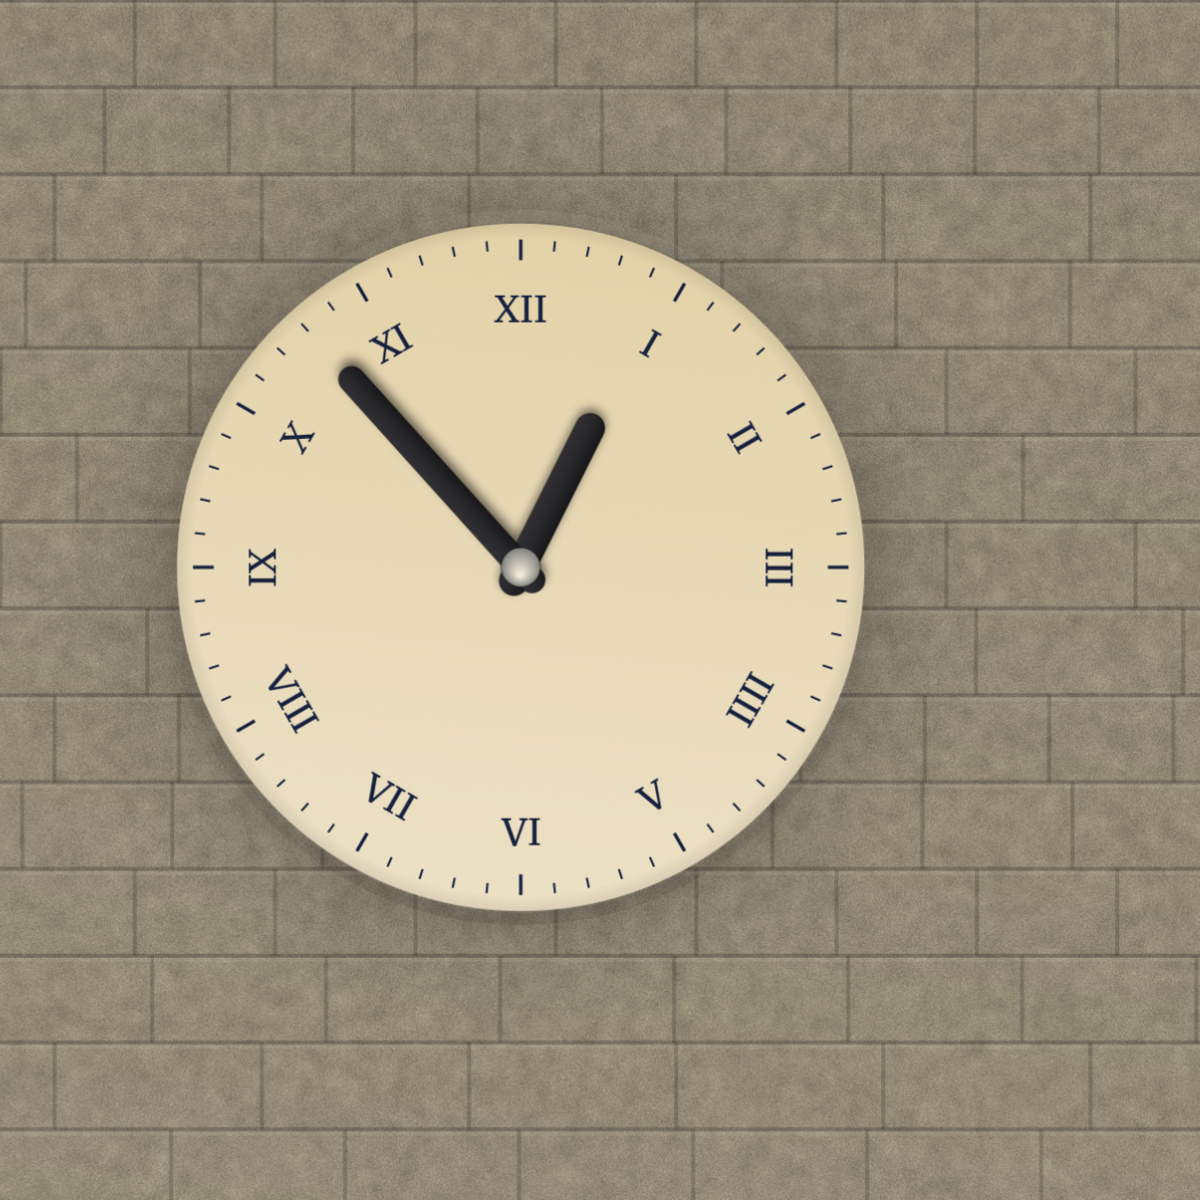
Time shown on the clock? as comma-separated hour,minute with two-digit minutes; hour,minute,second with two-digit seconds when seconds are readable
12,53
